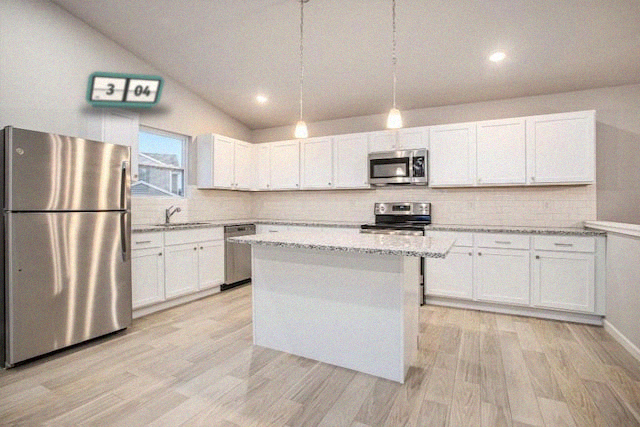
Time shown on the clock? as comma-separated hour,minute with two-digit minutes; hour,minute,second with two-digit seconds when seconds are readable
3,04
